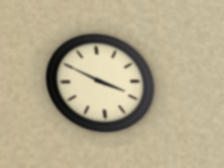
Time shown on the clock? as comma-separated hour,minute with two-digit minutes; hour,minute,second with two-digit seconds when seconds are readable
3,50
